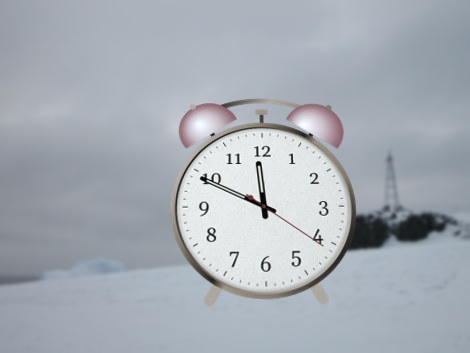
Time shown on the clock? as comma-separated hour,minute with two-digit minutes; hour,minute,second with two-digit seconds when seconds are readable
11,49,21
